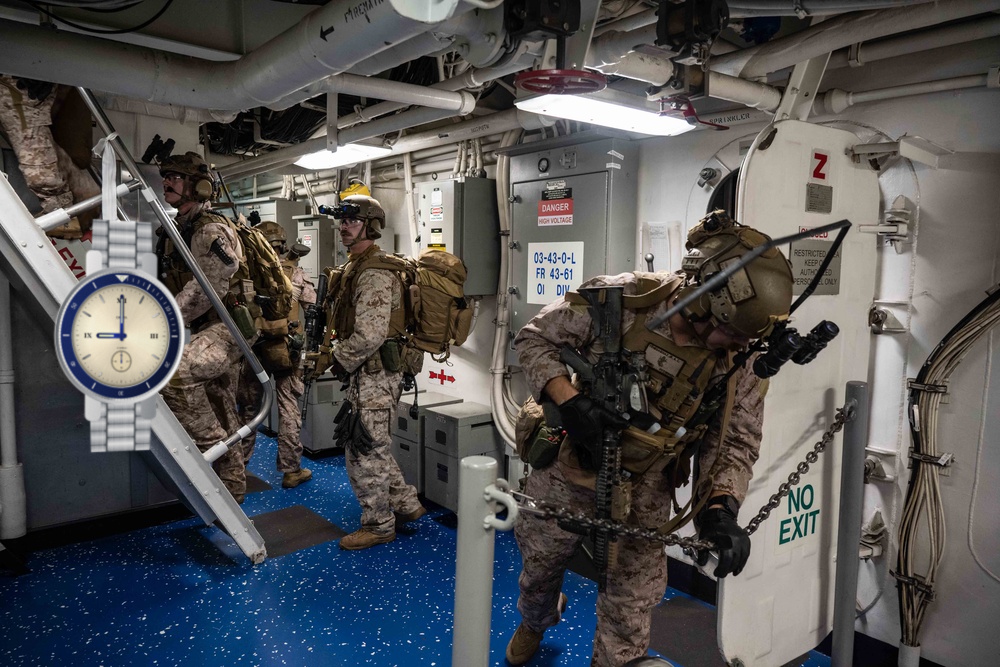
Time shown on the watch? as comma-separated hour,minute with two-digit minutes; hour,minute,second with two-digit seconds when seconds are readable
9,00
